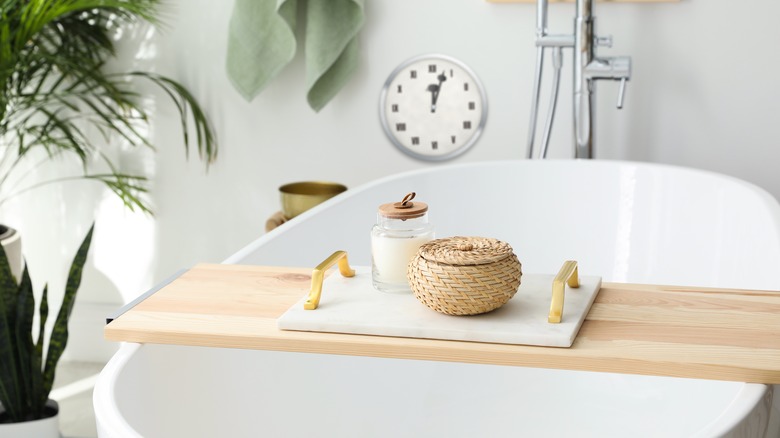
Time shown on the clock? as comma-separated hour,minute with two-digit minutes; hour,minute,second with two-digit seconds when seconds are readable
12,03
